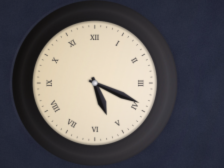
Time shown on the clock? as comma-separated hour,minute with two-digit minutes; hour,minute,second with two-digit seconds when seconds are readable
5,19
